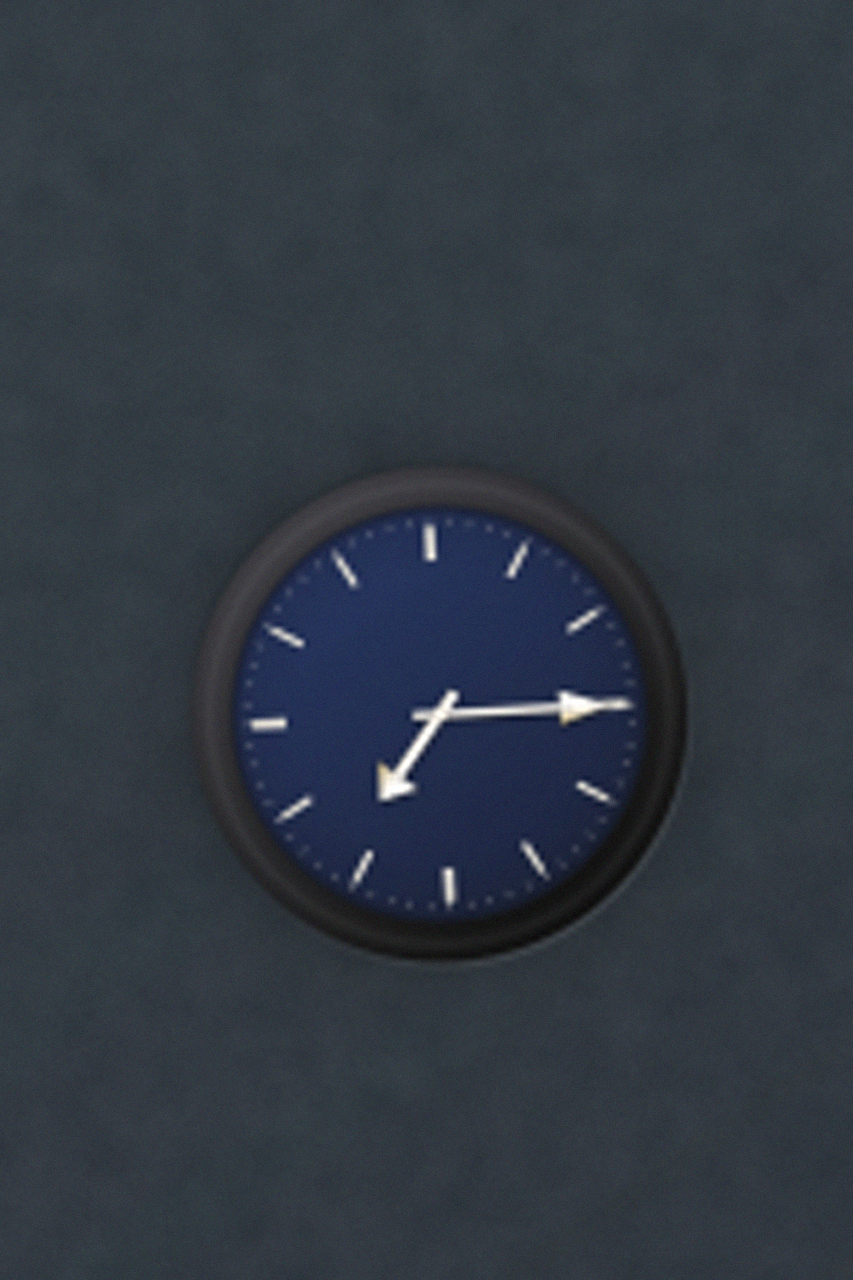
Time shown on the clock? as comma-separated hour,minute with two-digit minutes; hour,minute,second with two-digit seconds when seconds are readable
7,15
